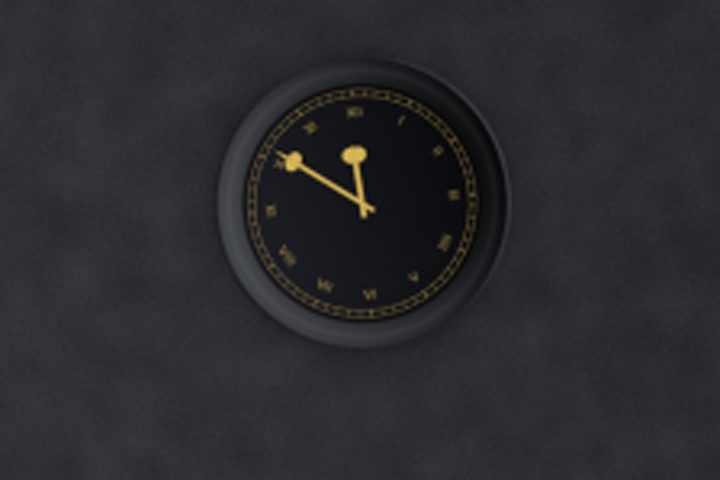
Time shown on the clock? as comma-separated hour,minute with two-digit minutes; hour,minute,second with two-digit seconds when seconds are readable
11,51
